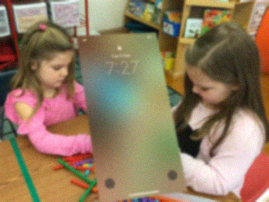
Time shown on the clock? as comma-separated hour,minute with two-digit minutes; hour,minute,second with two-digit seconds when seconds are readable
7,27
